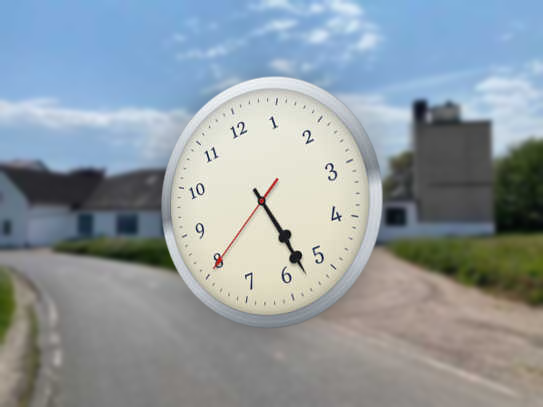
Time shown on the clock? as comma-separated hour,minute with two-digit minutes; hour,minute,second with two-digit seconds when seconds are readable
5,27,40
